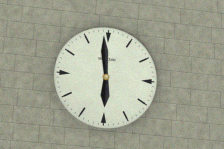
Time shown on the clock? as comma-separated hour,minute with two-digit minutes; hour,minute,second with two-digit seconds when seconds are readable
5,59
